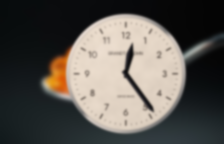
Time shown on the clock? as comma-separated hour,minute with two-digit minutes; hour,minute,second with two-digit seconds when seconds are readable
12,24
